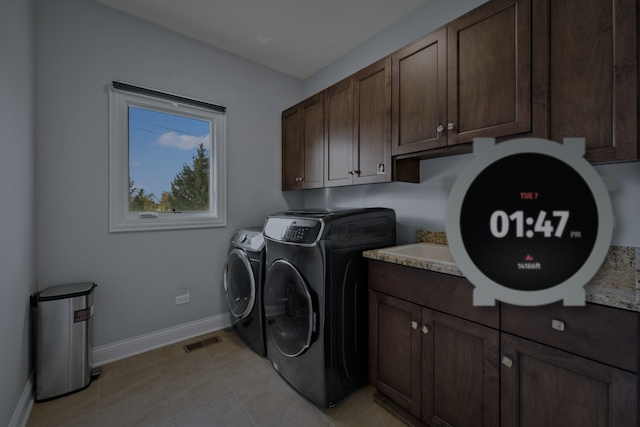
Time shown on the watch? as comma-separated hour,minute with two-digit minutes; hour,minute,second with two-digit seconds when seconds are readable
1,47
